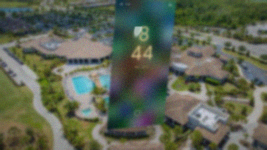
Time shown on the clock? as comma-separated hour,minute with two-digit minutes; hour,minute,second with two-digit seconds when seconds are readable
8,44
